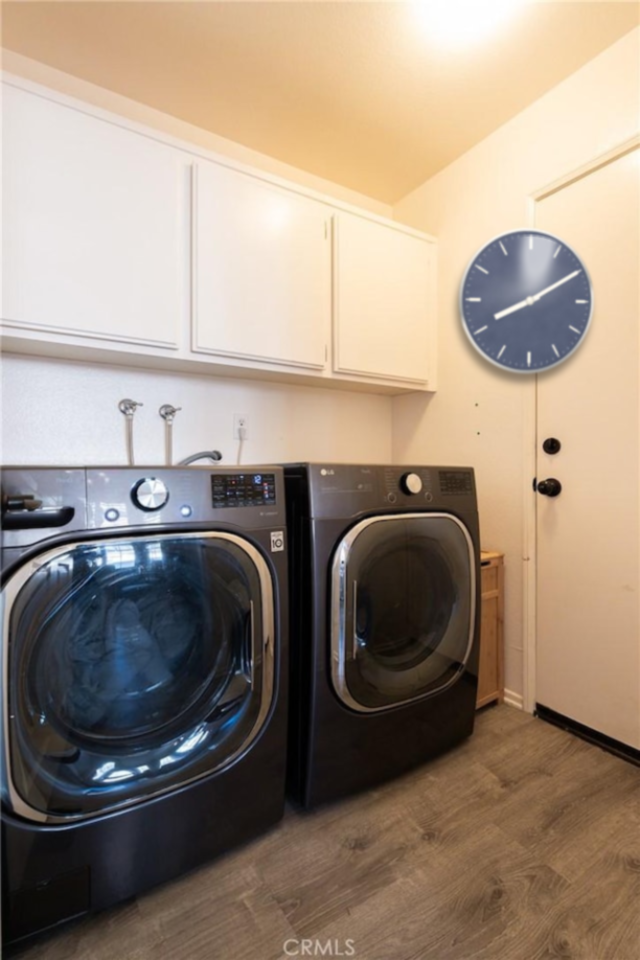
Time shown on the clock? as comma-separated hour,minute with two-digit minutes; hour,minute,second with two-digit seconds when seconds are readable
8,10
